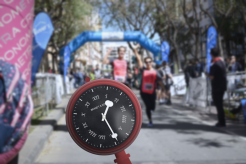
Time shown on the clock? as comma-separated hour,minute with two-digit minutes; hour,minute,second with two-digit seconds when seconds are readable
1,29
